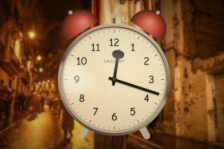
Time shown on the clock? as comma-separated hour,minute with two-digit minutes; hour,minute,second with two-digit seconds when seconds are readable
12,18
